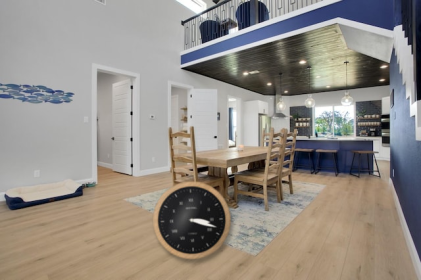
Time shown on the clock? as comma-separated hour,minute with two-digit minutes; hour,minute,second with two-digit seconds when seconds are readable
3,18
